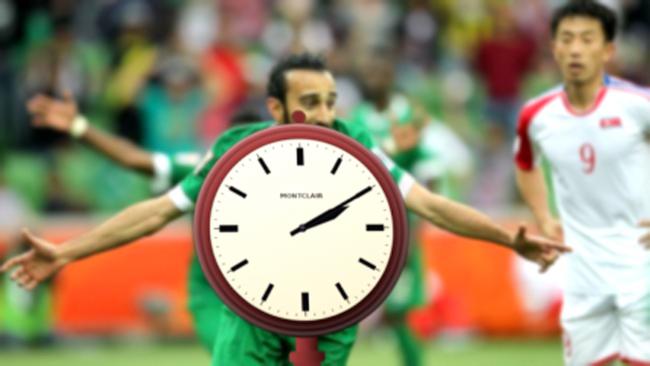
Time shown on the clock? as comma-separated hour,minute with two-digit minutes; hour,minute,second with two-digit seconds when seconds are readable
2,10
